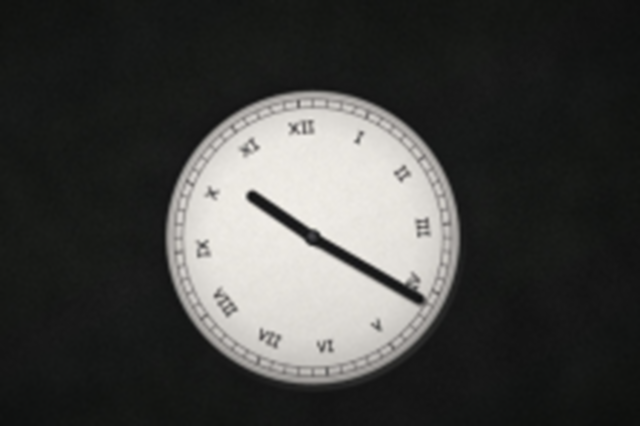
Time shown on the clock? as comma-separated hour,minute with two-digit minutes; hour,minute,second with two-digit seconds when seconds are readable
10,21
